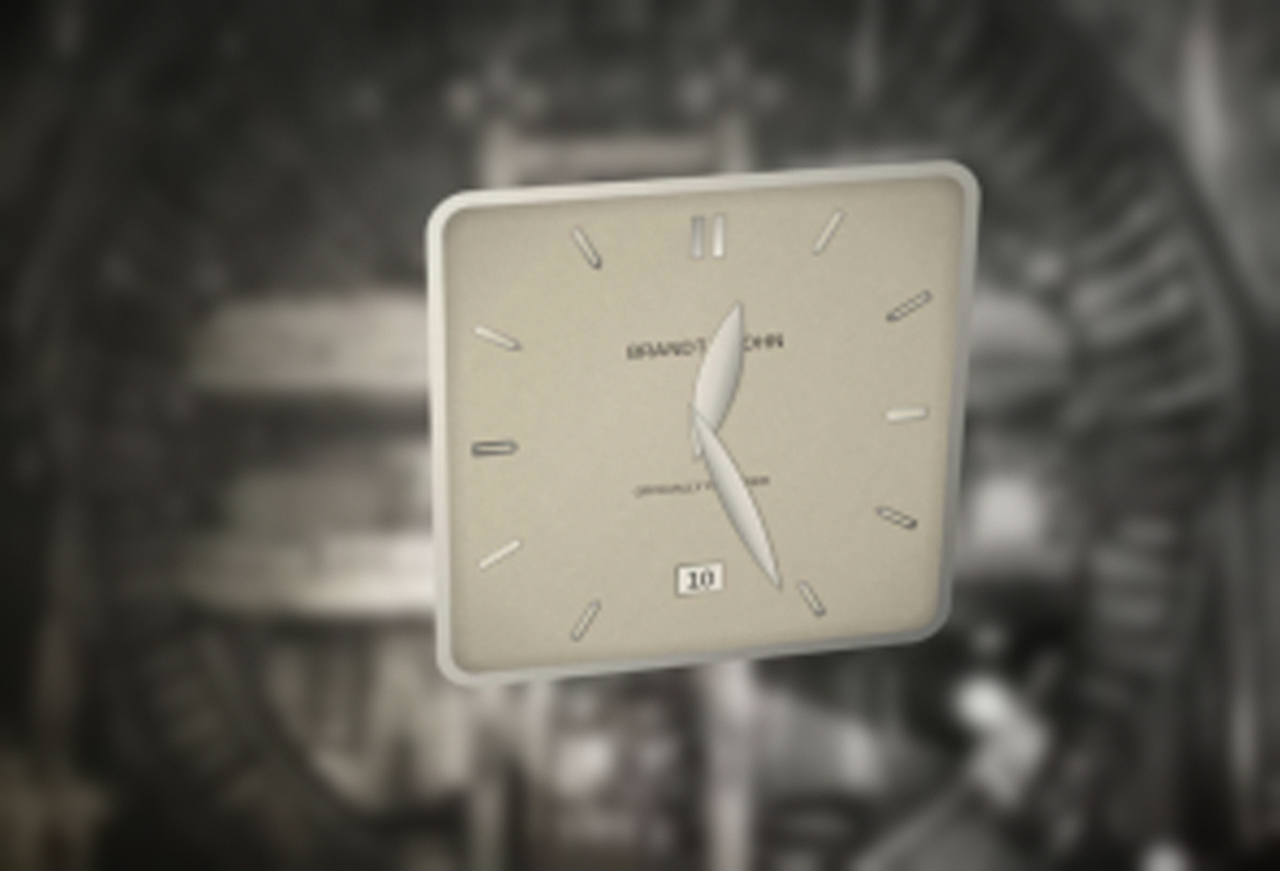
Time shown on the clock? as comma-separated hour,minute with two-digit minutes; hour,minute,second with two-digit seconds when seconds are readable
12,26
